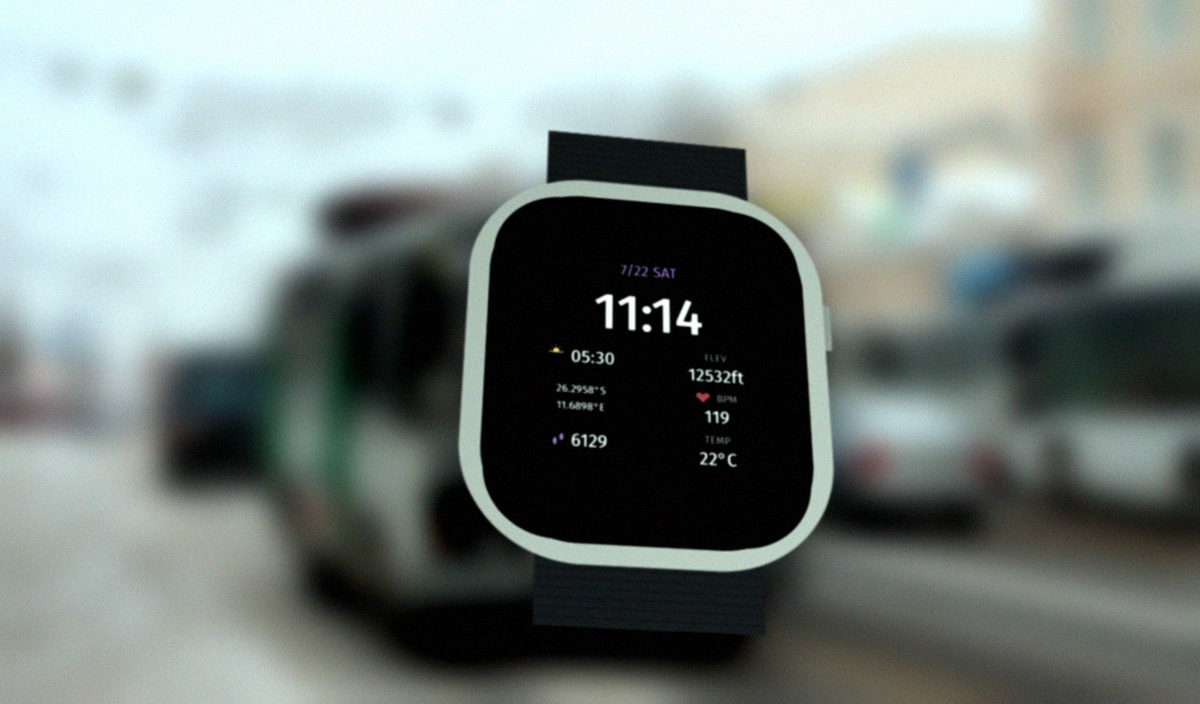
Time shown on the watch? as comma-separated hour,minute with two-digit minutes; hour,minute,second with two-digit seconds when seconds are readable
11,14
